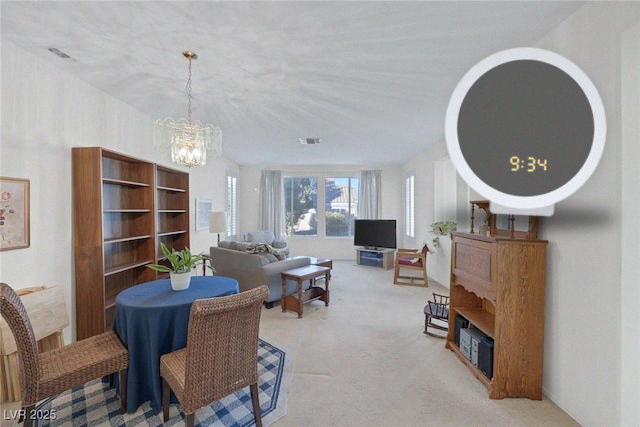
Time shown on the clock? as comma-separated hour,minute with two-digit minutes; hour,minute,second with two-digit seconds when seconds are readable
9,34
